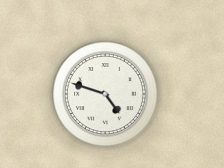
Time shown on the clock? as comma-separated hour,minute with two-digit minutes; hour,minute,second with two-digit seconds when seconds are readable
4,48
